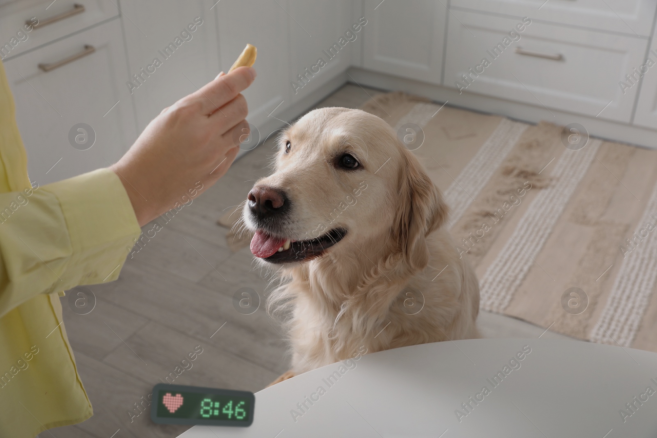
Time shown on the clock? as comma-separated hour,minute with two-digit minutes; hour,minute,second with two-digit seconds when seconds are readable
8,46
